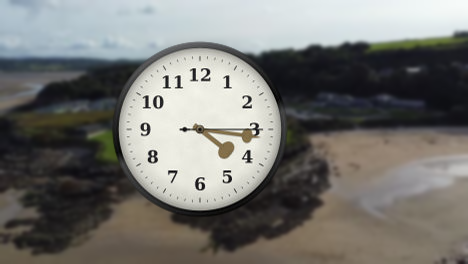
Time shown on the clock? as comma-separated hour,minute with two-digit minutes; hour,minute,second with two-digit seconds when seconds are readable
4,16,15
